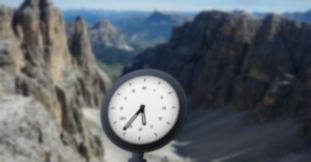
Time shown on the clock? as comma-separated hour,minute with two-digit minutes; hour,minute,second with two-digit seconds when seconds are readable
5,36
